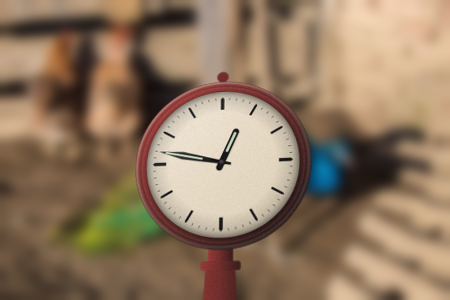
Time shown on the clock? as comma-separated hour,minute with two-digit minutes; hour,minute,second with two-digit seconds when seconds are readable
12,47
